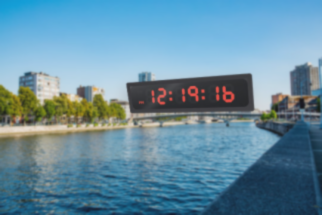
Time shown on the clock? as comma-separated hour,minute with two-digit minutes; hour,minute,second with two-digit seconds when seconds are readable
12,19,16
